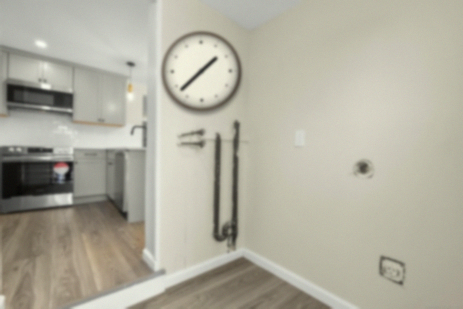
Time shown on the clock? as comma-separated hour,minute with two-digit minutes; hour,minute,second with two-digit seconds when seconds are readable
1,38
